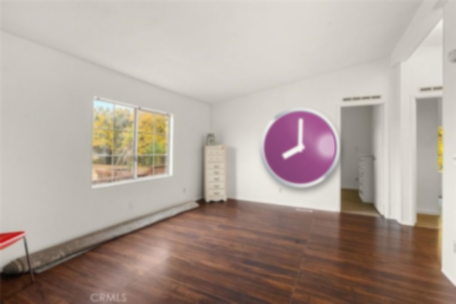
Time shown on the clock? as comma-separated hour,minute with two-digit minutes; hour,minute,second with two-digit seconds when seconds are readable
8,00
